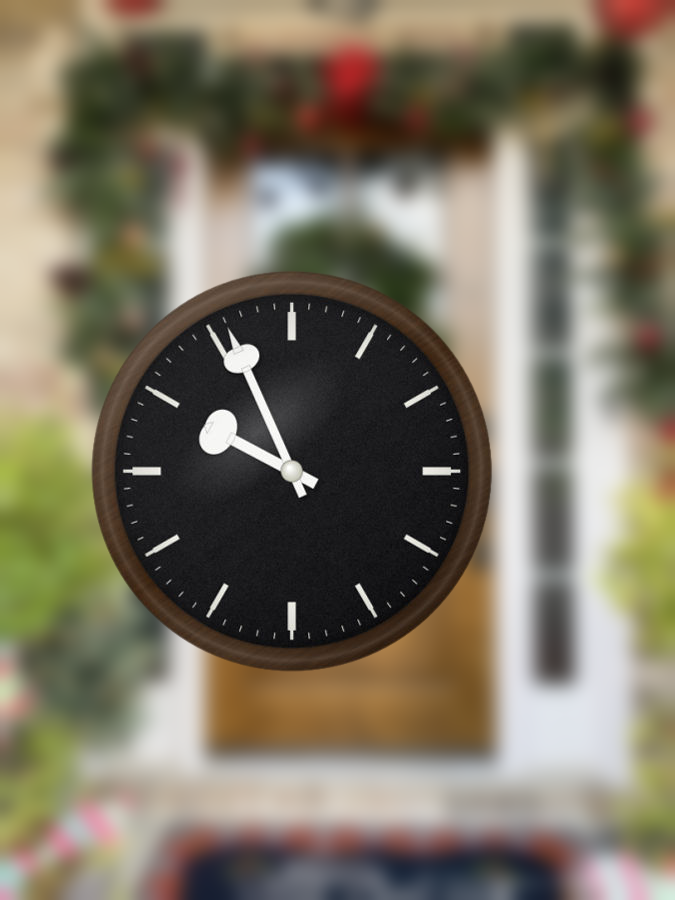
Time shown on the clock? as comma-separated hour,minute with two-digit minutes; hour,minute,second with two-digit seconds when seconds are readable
9,56
